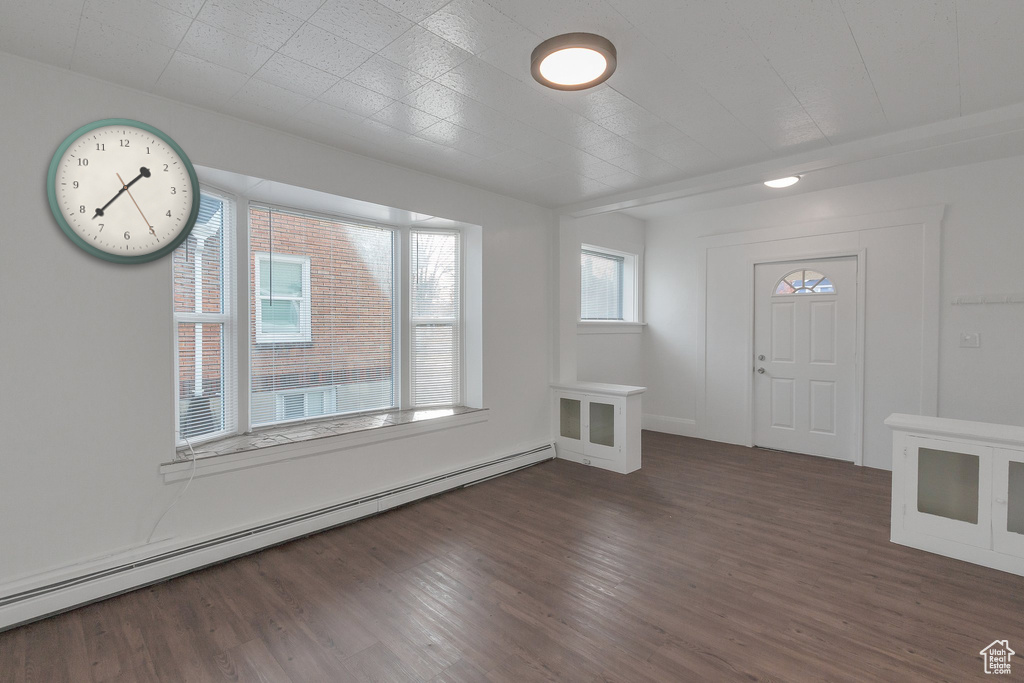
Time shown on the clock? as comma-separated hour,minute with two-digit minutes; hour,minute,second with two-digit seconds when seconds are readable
1,37,25
